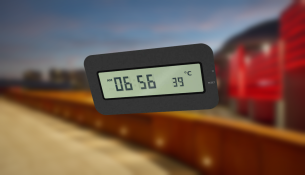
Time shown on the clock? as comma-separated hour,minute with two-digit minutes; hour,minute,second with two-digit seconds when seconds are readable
6,56
